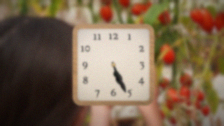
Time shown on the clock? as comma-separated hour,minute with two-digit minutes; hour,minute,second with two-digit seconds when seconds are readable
5,26
